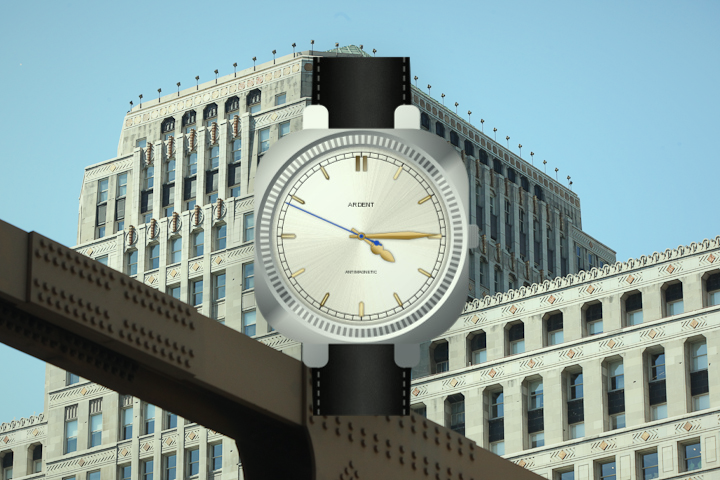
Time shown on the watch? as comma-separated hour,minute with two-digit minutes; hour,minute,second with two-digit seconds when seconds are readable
4,14,49
